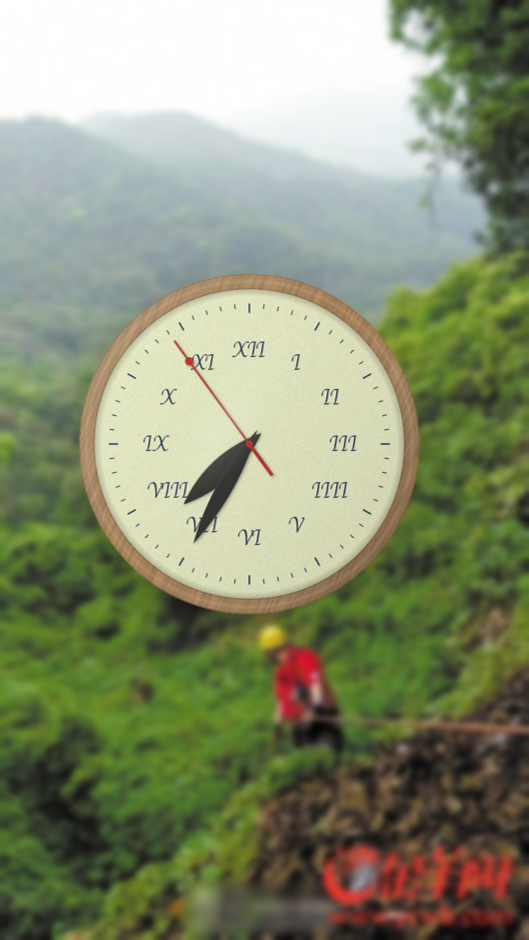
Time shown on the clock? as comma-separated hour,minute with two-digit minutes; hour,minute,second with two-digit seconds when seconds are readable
7,34,54
